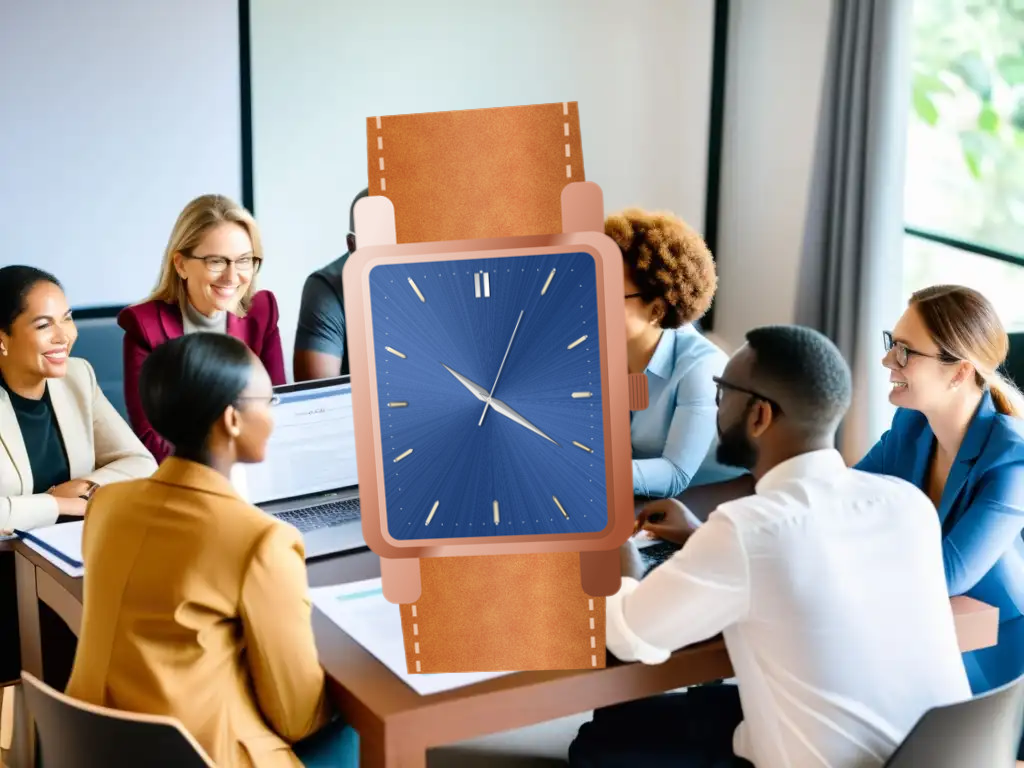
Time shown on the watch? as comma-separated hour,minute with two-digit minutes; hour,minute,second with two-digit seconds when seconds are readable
10,21,04
